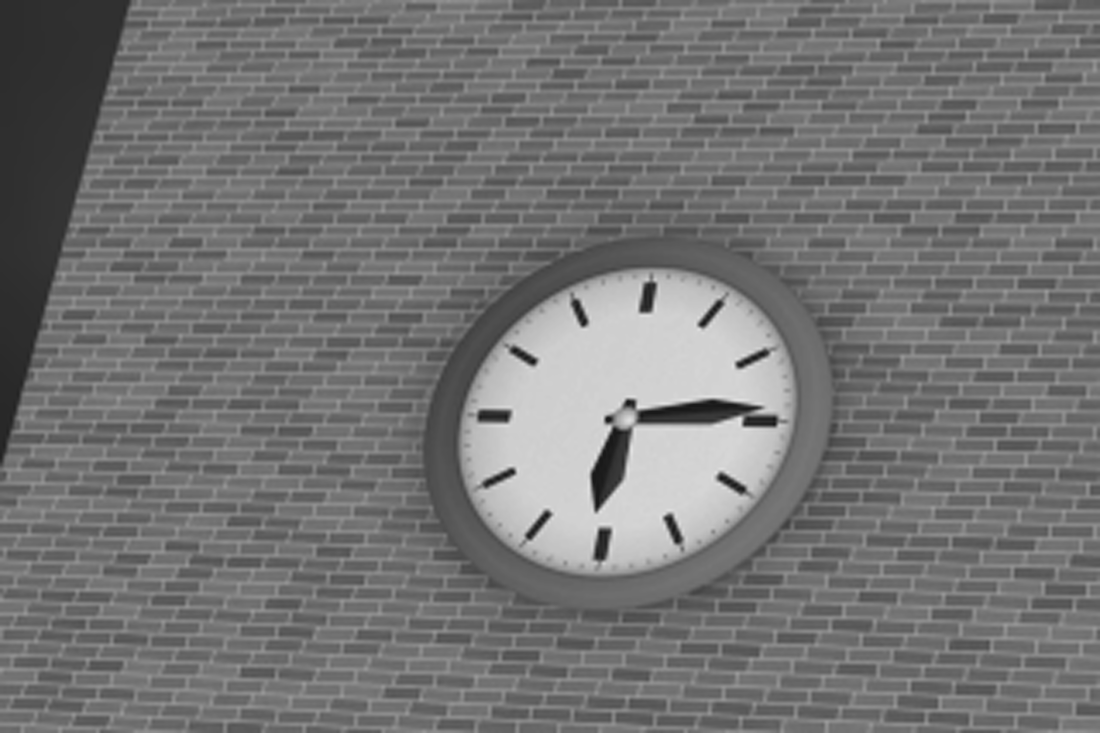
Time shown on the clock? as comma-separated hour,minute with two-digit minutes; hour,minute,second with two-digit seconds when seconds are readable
6,14
